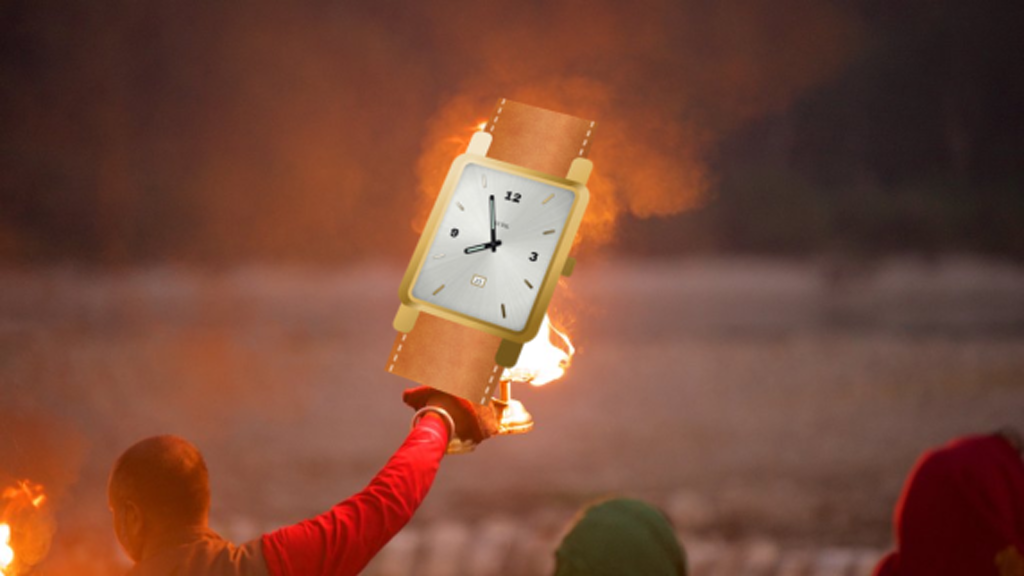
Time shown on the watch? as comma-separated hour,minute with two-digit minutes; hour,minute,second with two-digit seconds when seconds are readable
7,56
